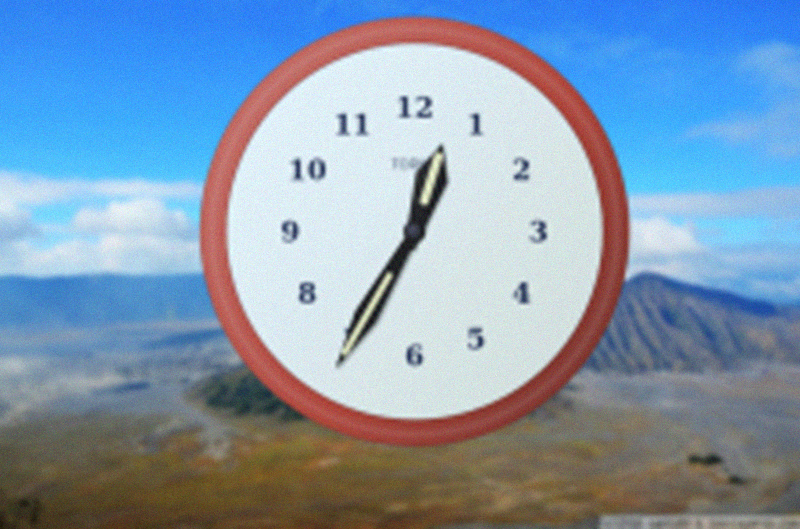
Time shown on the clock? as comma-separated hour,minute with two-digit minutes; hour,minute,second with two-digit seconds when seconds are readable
12,35
